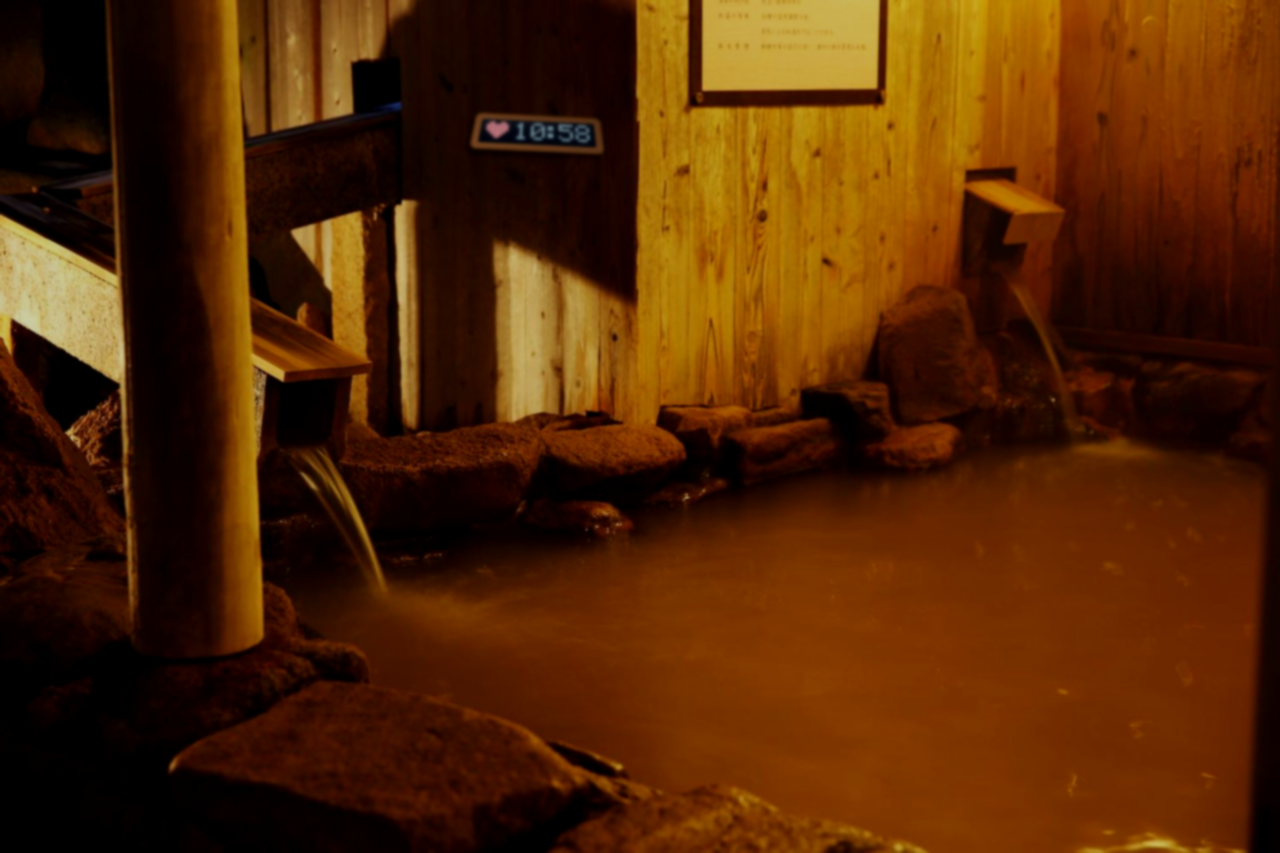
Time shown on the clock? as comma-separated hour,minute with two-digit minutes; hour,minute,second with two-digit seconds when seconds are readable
10,58
